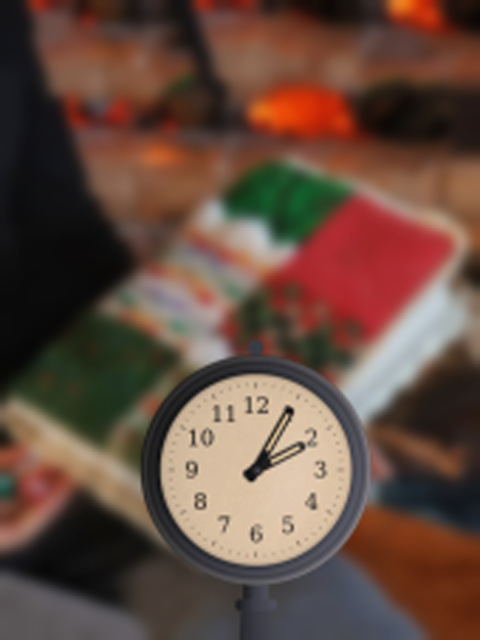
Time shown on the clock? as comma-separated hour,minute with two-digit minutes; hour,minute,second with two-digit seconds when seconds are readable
2,05
